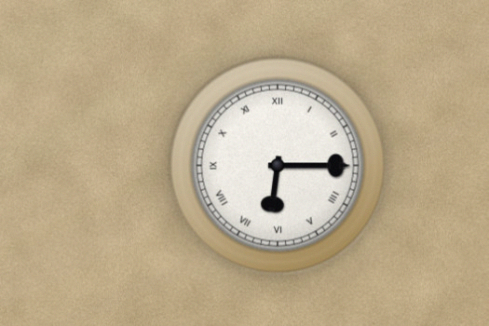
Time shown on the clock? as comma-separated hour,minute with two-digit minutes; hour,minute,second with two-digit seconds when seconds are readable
6,15
